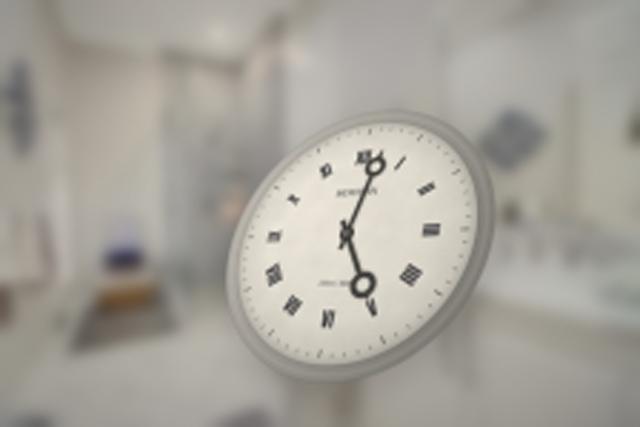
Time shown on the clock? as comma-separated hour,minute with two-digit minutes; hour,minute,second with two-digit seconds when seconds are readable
5,02
